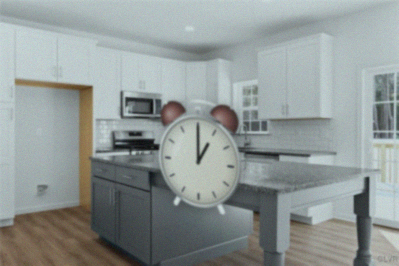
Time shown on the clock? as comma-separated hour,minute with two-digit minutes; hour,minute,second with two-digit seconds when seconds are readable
1,00
